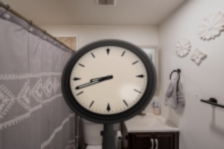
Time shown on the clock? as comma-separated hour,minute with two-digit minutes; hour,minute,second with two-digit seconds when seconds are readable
8,42
